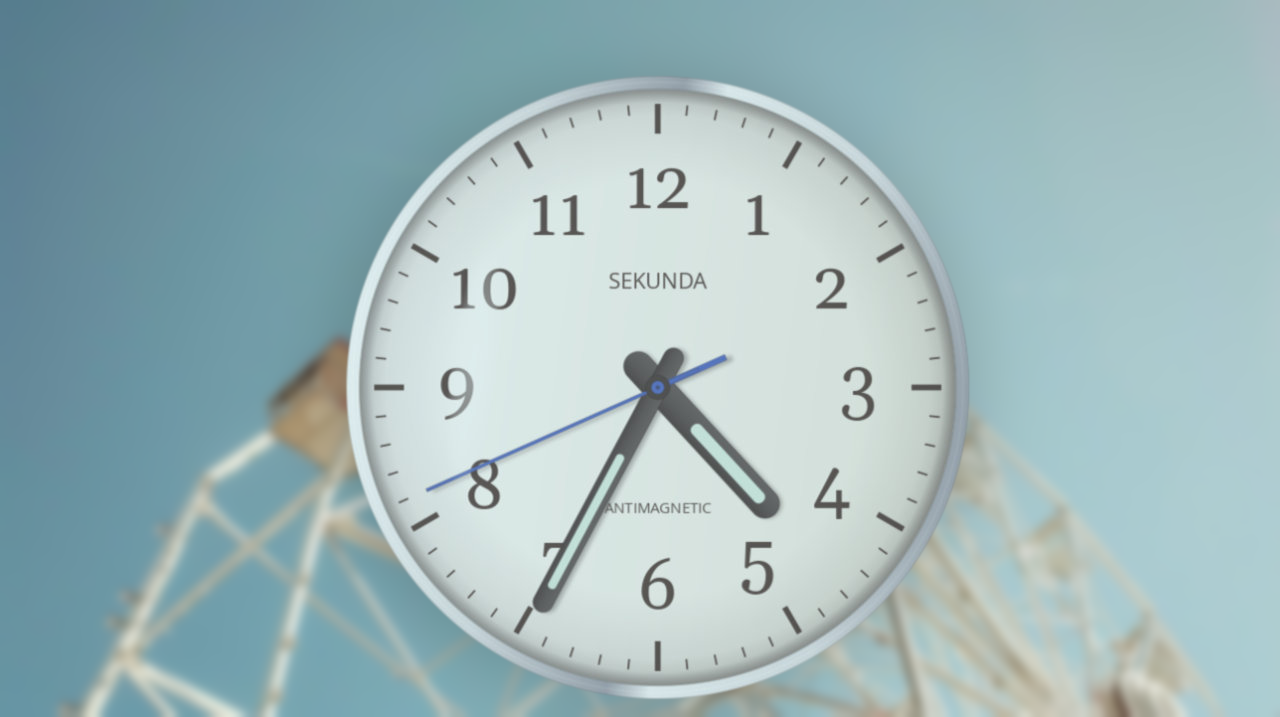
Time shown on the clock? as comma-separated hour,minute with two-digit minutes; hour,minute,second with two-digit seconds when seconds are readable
4,34,41
